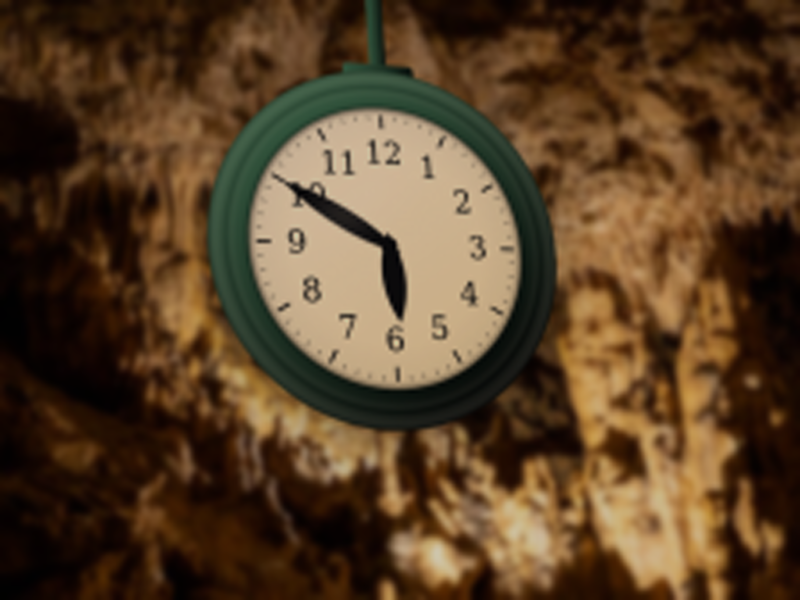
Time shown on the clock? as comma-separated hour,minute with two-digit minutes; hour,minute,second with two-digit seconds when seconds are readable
5,50
